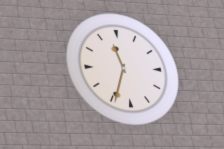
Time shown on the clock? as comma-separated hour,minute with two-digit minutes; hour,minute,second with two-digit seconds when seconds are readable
11,34
